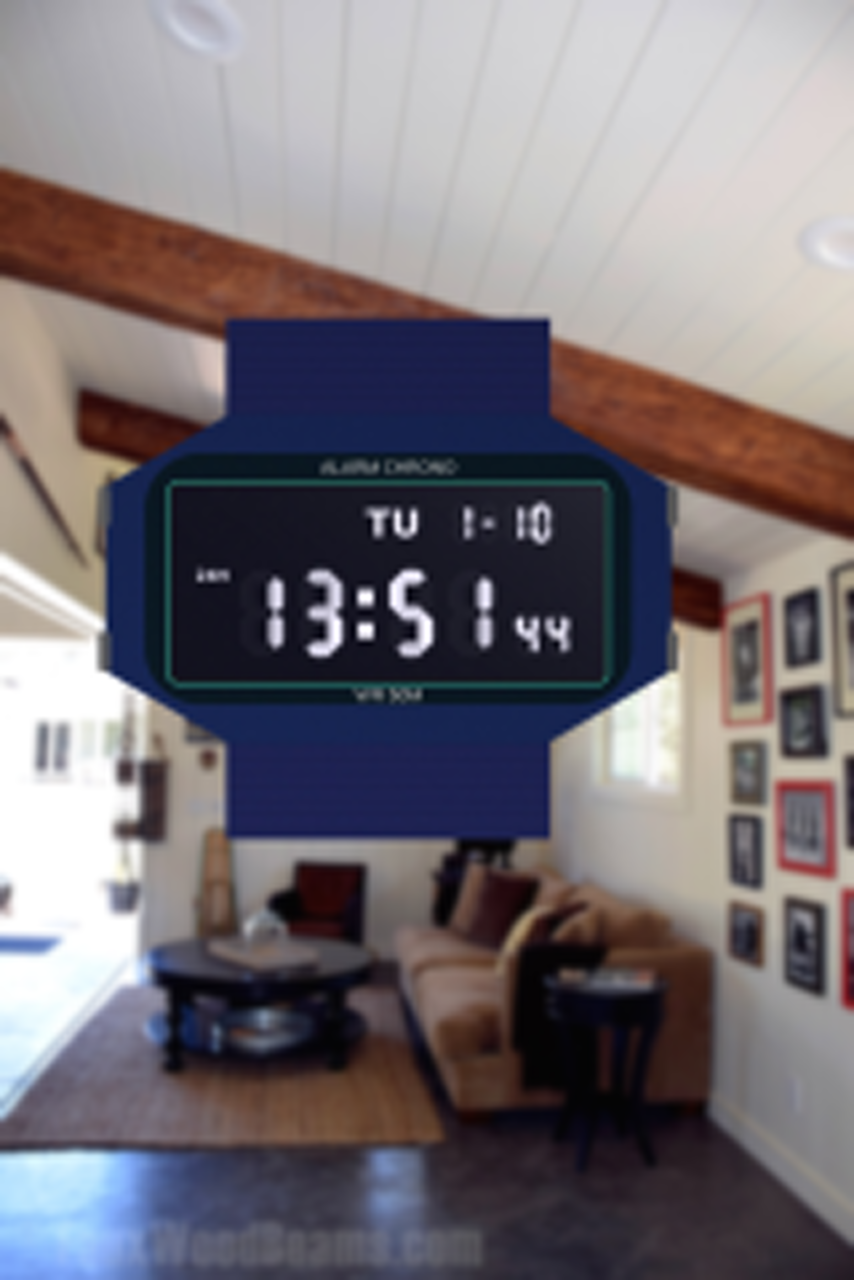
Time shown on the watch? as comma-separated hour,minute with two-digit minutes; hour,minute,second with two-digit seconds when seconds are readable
13,51,44
